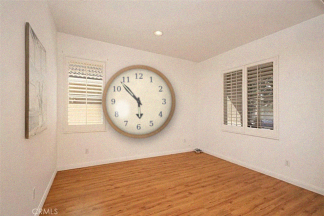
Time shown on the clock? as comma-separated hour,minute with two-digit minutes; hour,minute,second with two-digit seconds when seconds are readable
5,53
